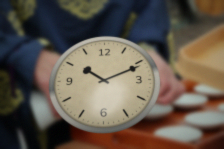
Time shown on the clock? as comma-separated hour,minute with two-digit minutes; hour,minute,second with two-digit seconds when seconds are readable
10,11
